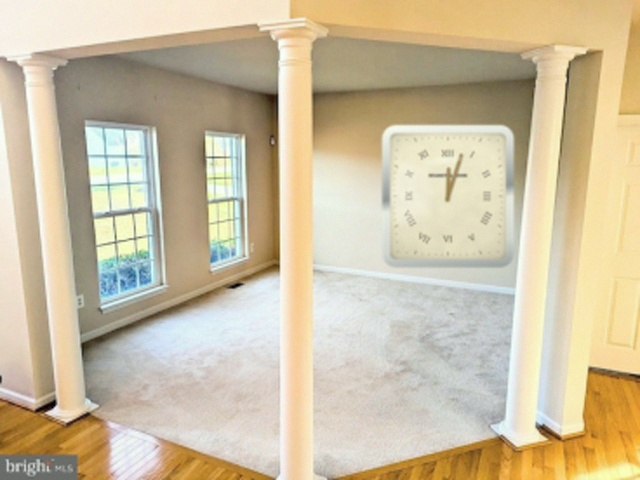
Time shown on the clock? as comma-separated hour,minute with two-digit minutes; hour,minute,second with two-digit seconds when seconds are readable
12,03
